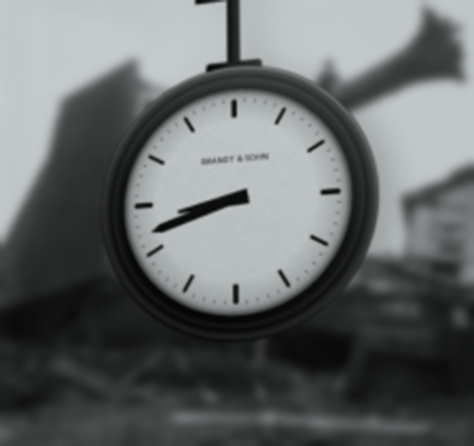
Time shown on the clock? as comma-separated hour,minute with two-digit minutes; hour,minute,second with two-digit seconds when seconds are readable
8,42
